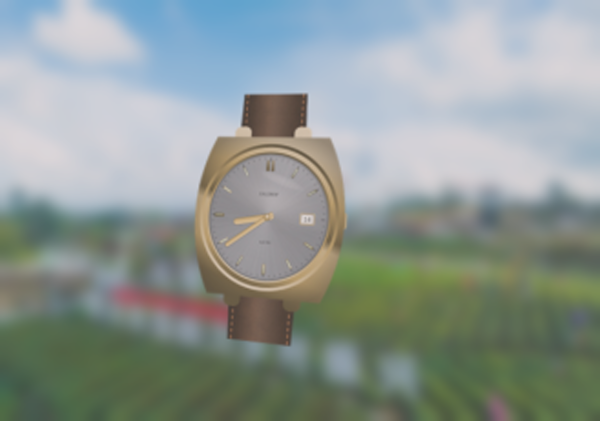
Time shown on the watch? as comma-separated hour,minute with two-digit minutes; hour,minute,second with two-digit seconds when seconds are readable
8,39
